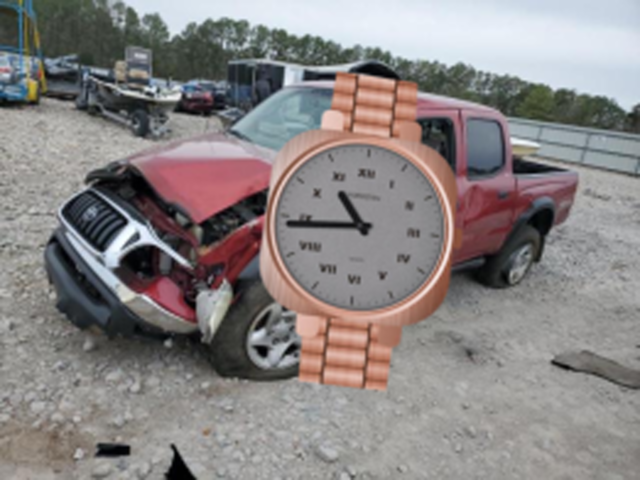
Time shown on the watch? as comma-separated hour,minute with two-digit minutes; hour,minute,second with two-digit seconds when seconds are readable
10,44
